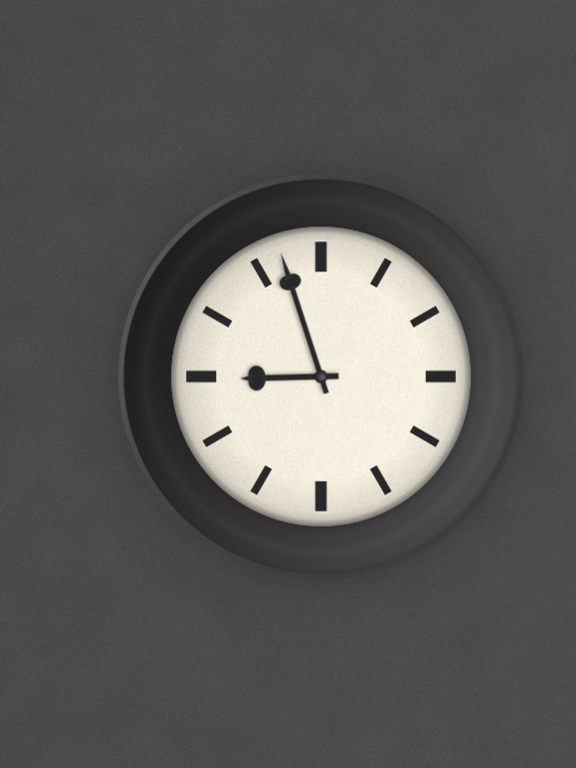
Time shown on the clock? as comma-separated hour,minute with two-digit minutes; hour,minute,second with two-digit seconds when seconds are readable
8,57
